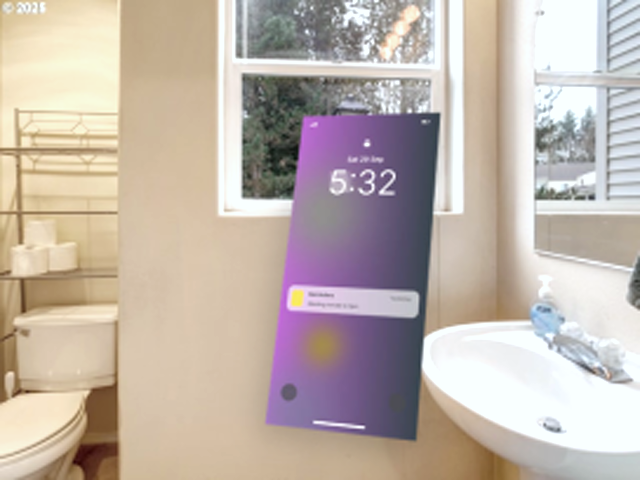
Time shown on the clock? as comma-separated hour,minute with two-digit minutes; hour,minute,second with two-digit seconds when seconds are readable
5,32
